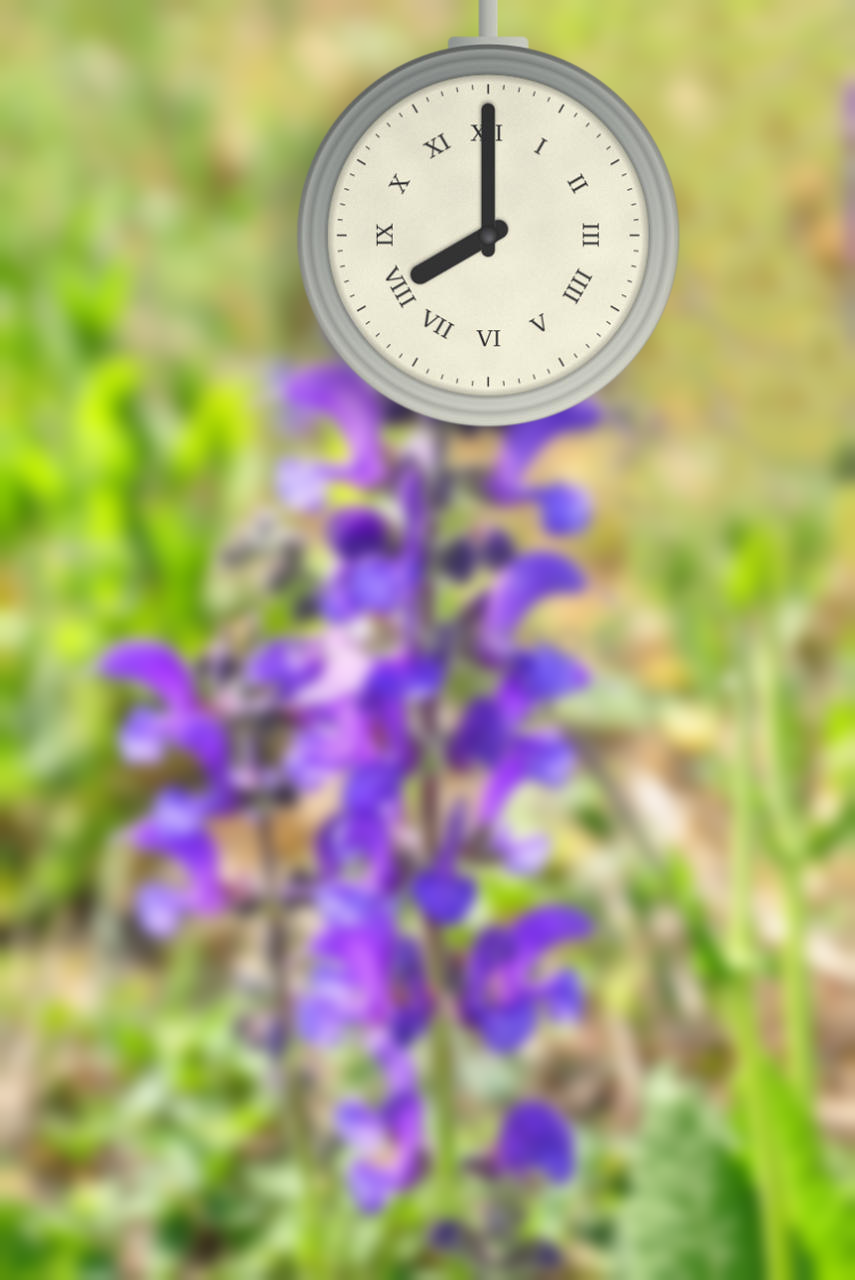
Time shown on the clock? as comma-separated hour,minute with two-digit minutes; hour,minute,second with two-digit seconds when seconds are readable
8,00
